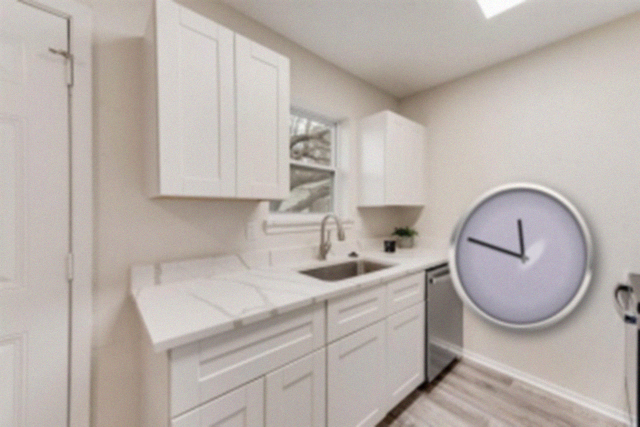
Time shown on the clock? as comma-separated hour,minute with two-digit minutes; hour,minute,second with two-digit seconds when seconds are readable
11,48
